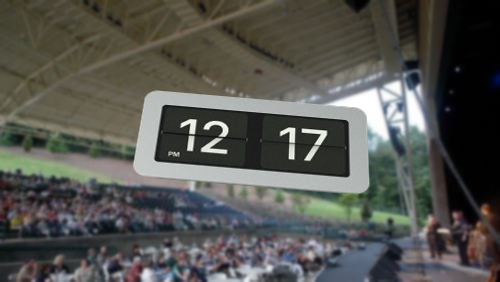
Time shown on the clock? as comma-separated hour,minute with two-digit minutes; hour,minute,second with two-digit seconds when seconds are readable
12,17
